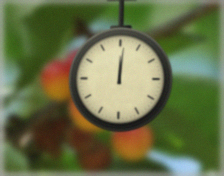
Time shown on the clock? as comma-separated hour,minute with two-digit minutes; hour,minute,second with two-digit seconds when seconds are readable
12,01
